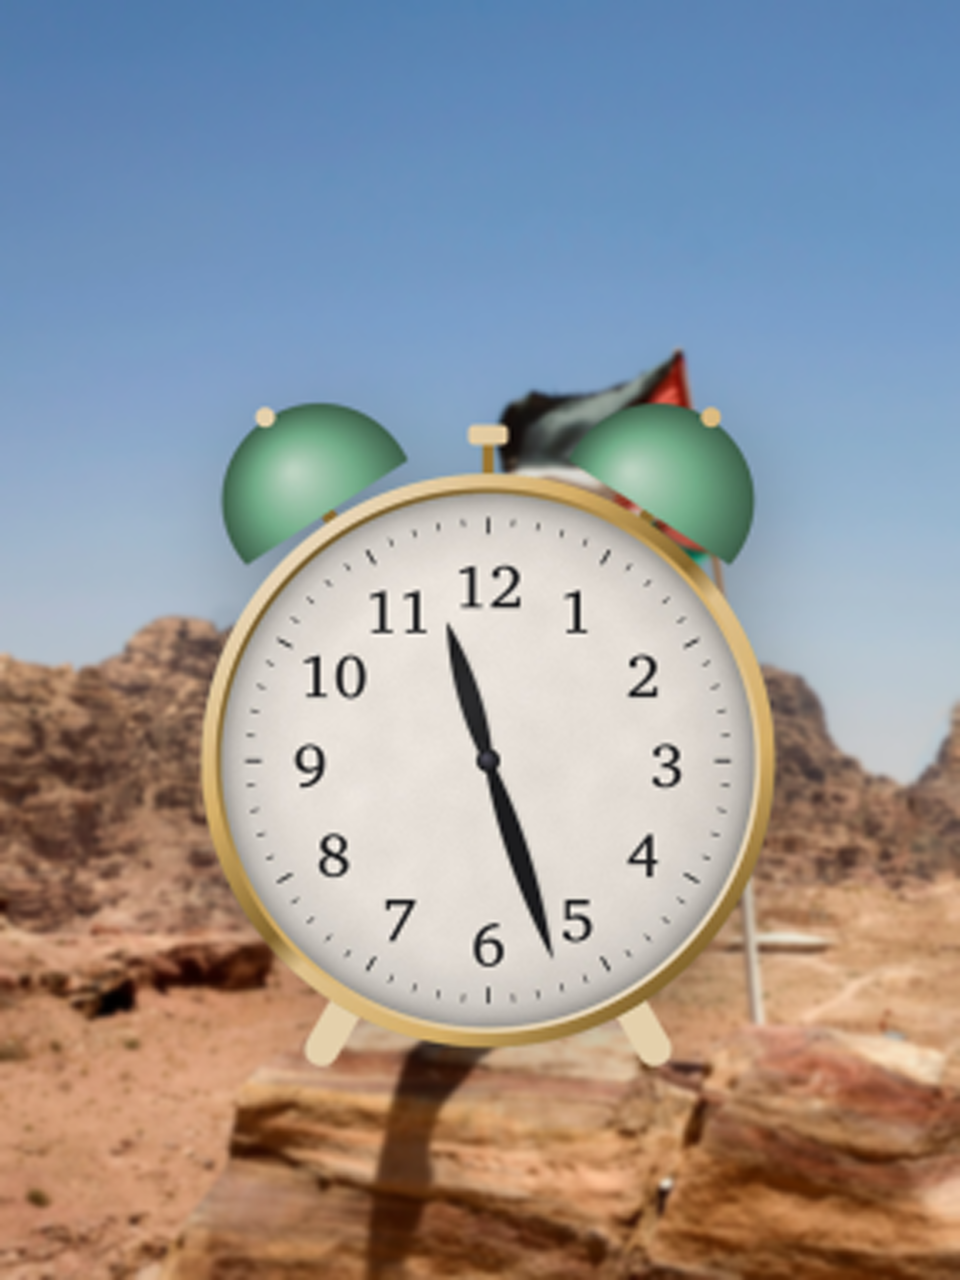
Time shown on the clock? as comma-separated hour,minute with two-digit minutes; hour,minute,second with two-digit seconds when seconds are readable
11,27
